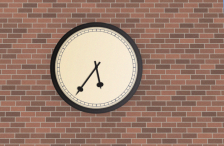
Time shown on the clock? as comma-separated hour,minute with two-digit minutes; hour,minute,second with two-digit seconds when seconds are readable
5,36
